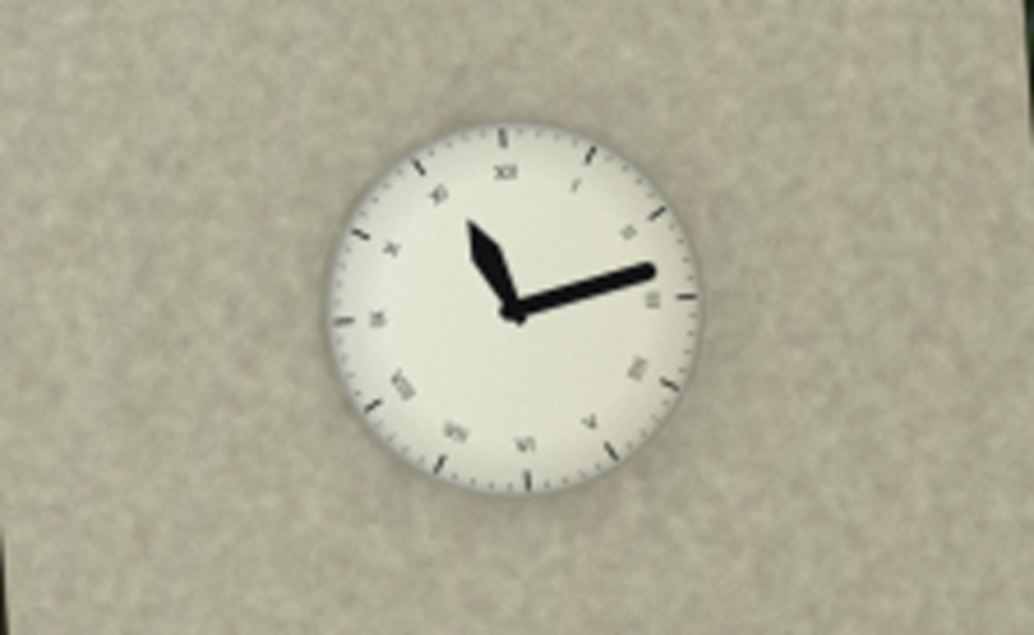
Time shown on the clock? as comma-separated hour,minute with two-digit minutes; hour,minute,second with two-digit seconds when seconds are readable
11,13
